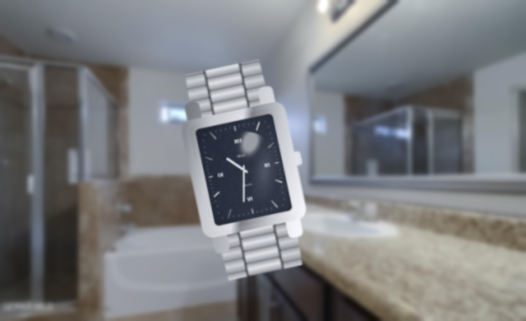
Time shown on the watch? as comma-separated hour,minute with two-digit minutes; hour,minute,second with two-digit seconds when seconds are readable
10,32
